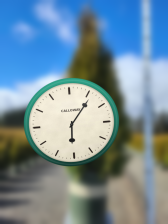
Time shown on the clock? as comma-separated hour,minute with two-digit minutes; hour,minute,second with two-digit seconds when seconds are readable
6,06
